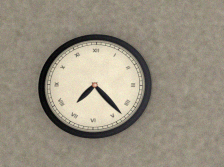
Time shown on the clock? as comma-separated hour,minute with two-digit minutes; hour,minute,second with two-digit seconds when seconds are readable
7,23
